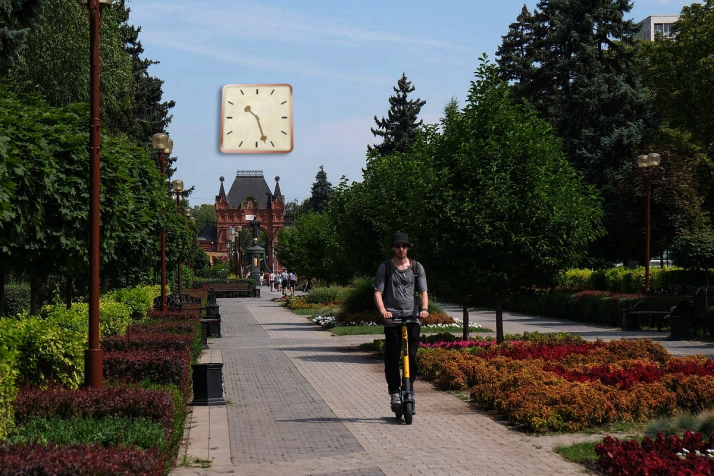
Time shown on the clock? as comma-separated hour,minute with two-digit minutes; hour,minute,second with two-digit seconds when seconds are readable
10,27
